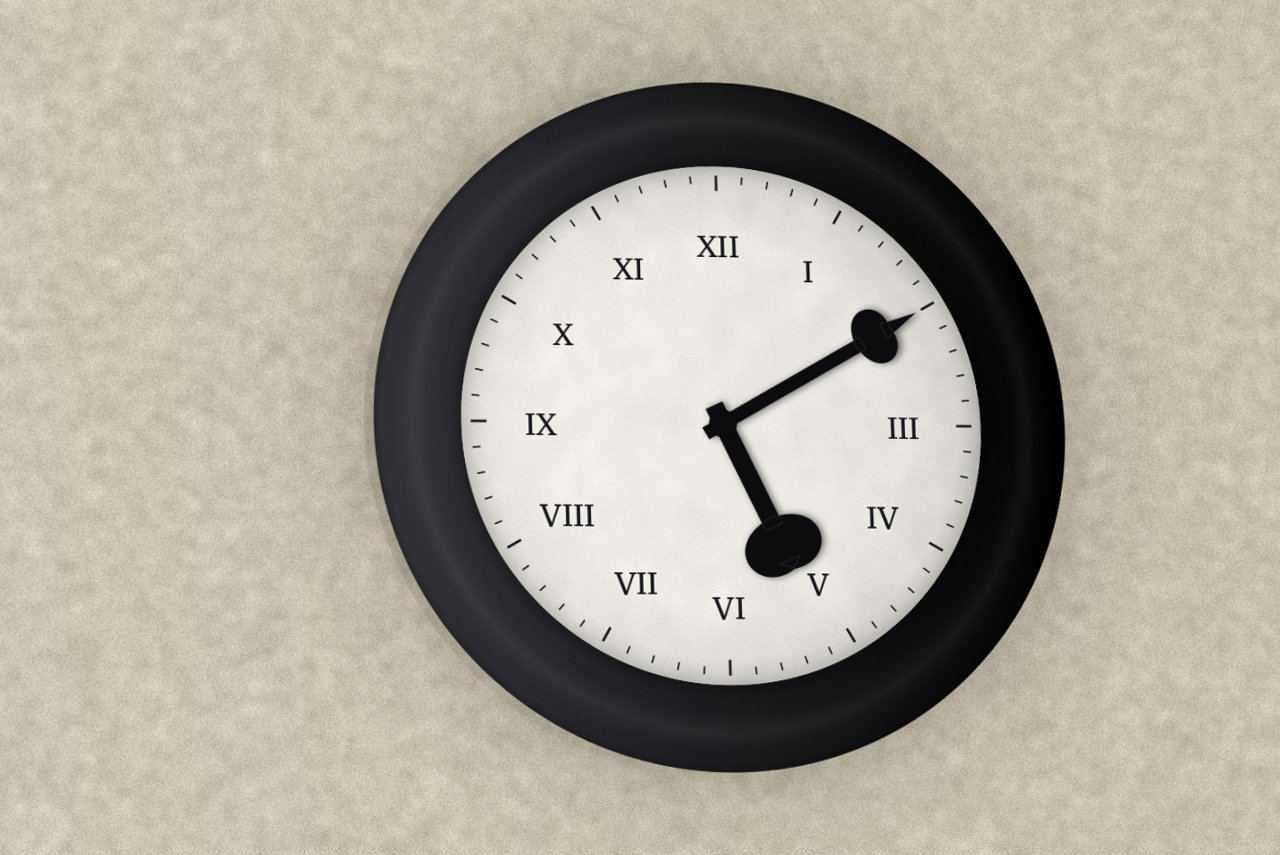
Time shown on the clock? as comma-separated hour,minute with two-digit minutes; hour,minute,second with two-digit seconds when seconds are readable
5,10
